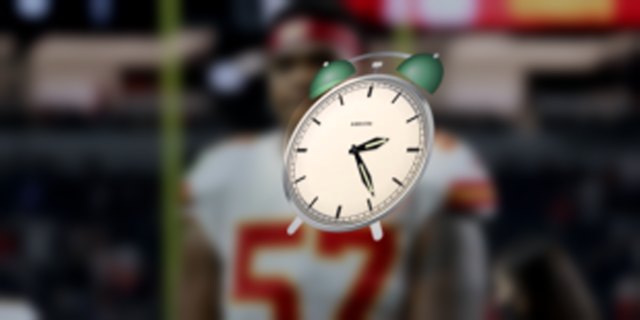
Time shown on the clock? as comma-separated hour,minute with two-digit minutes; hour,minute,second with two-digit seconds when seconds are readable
2,24
